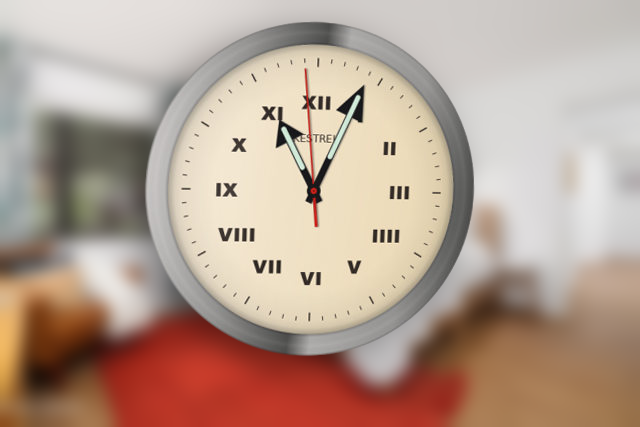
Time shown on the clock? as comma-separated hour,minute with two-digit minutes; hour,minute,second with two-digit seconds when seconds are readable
11,03,59
